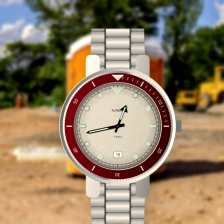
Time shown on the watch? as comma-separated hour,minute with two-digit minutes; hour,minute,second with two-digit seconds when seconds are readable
12,43
